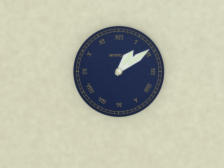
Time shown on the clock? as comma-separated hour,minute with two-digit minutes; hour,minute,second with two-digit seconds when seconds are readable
1,09
